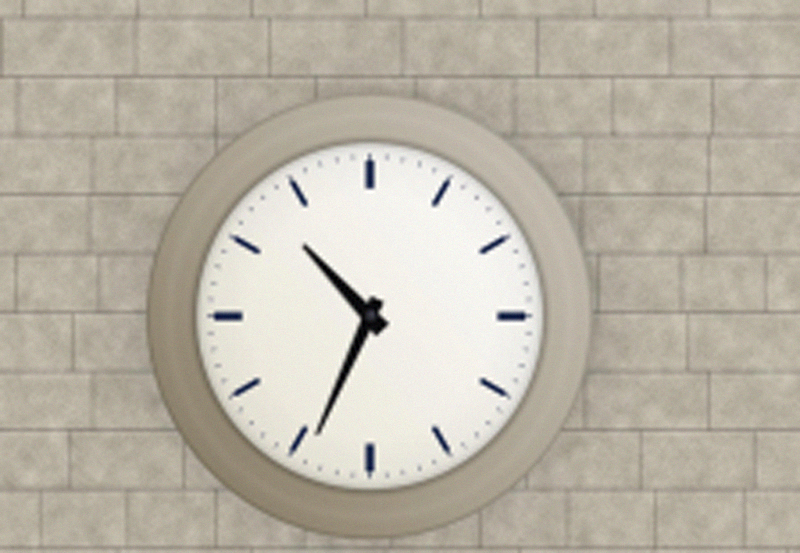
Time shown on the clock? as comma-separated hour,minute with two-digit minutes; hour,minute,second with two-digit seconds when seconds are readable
10,34
